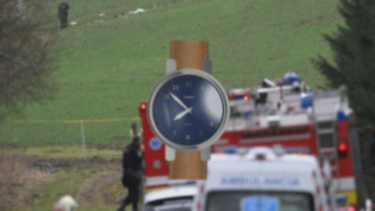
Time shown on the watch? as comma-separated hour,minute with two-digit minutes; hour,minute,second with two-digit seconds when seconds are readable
7,52
